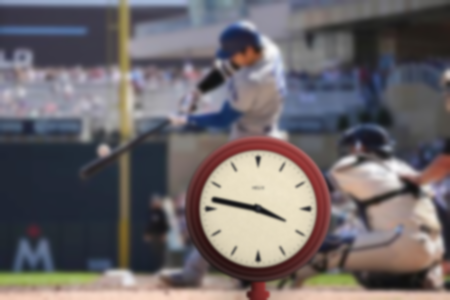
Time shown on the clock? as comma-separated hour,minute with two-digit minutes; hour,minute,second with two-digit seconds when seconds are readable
3,47
